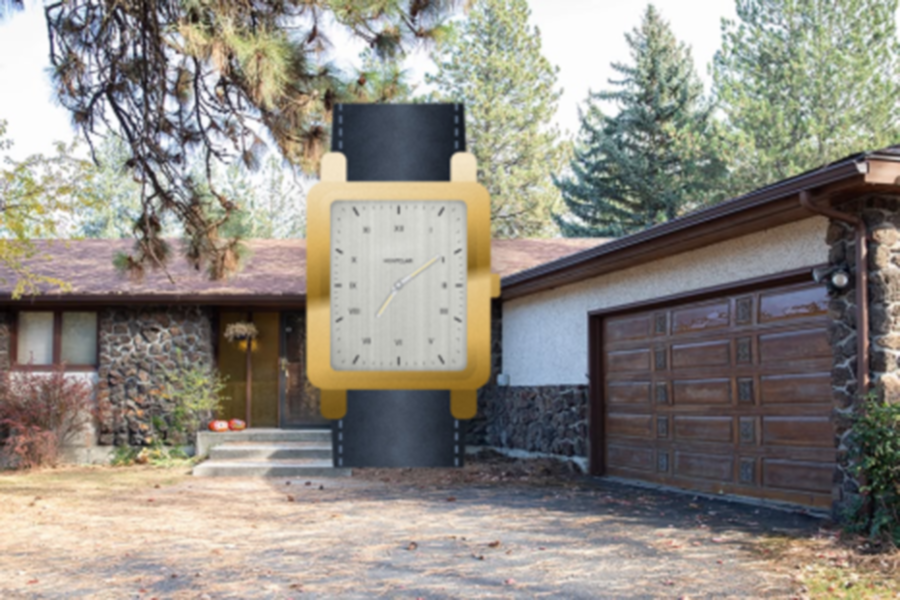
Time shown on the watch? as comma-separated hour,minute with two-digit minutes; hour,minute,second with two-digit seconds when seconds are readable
7,09
